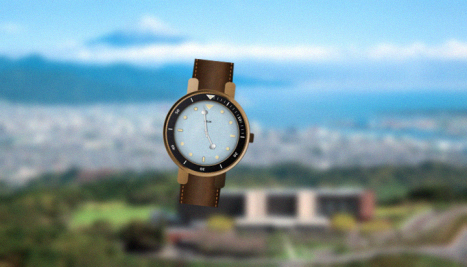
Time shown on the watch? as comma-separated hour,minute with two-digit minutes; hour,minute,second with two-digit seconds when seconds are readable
4,58
